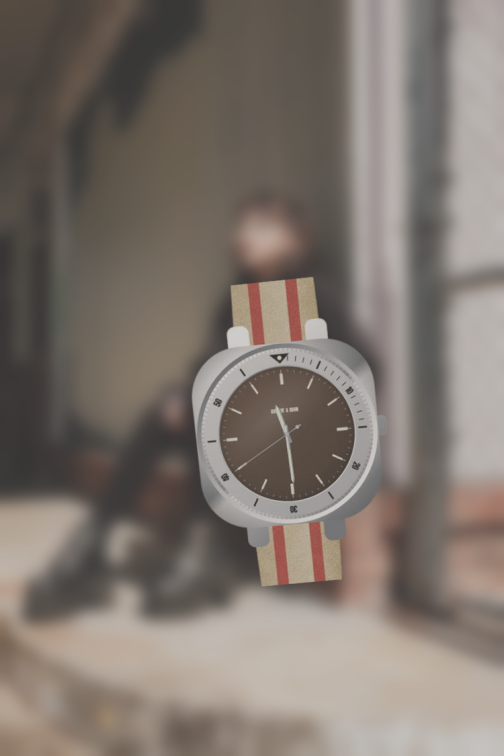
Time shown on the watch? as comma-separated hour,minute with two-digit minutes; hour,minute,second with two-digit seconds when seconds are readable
11,29,40
